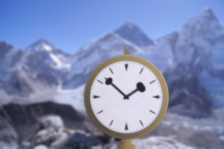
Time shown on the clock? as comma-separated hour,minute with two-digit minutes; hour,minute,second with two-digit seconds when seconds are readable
1,52
